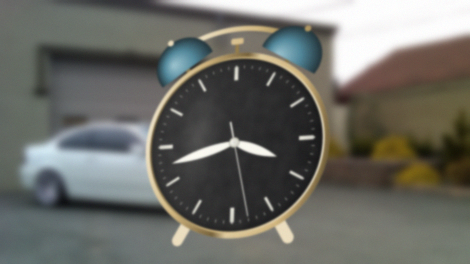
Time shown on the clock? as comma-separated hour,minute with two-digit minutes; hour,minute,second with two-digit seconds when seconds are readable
3,42,28
